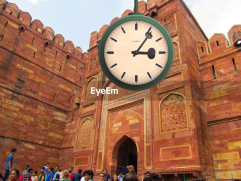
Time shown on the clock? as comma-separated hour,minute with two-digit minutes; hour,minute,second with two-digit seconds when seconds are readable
3,06
